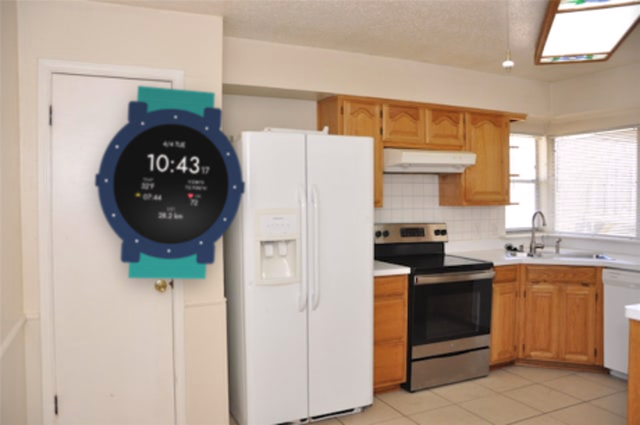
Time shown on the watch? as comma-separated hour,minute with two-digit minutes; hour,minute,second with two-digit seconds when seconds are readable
10,43
